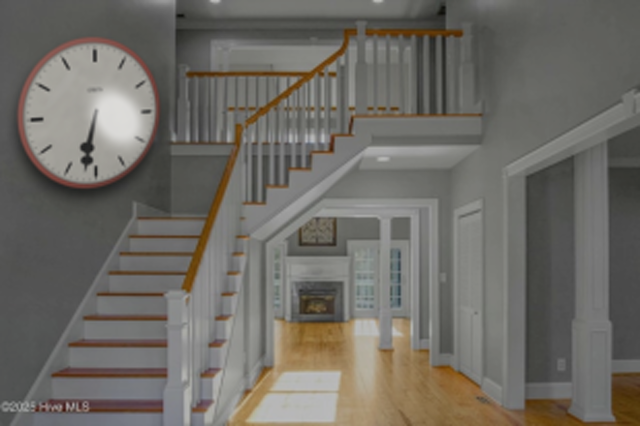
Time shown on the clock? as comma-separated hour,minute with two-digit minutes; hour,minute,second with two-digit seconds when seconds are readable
6,32
